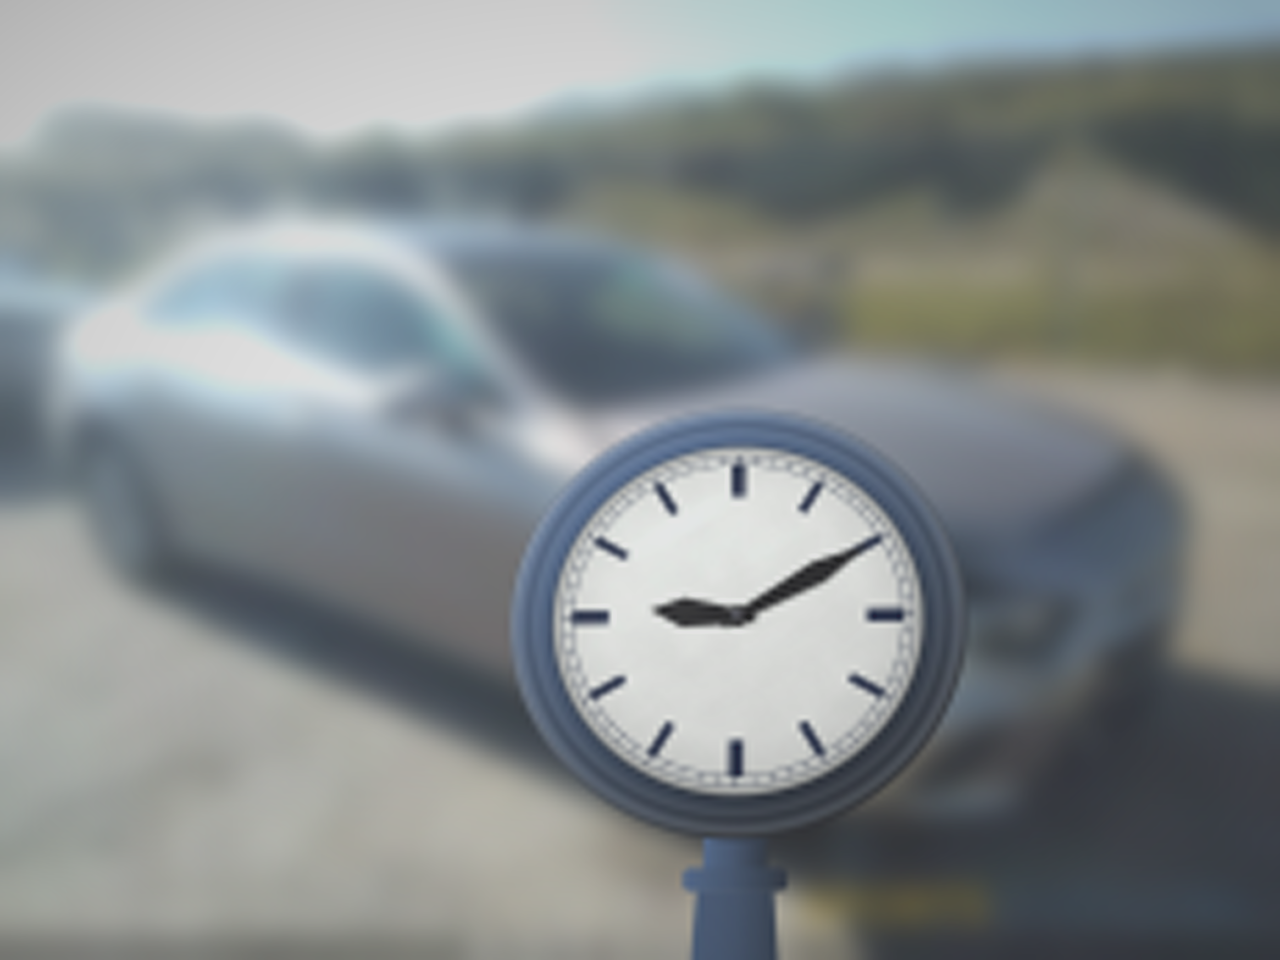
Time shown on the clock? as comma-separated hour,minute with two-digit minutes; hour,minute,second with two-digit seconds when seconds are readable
9,10
